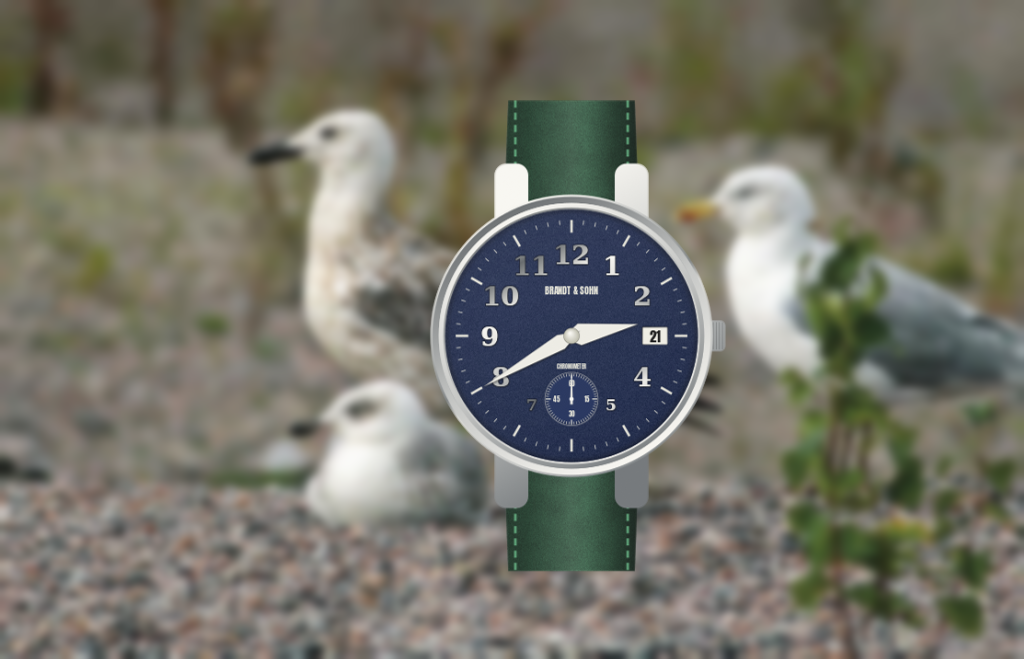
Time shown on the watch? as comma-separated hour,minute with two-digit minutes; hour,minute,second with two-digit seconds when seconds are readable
2,40
